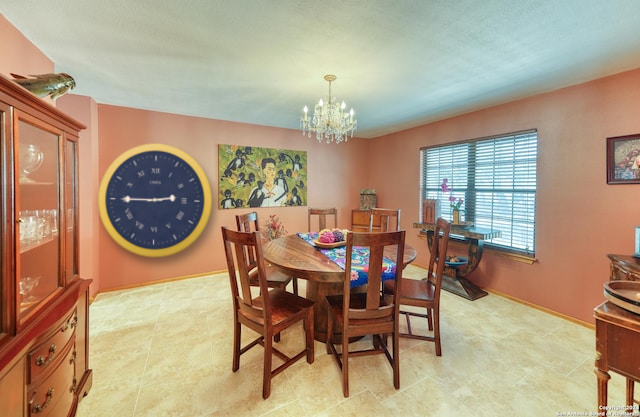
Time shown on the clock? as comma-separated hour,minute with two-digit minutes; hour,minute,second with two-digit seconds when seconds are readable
2,45
